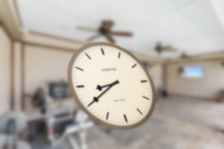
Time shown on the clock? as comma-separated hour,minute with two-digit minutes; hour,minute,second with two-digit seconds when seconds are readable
8,40
